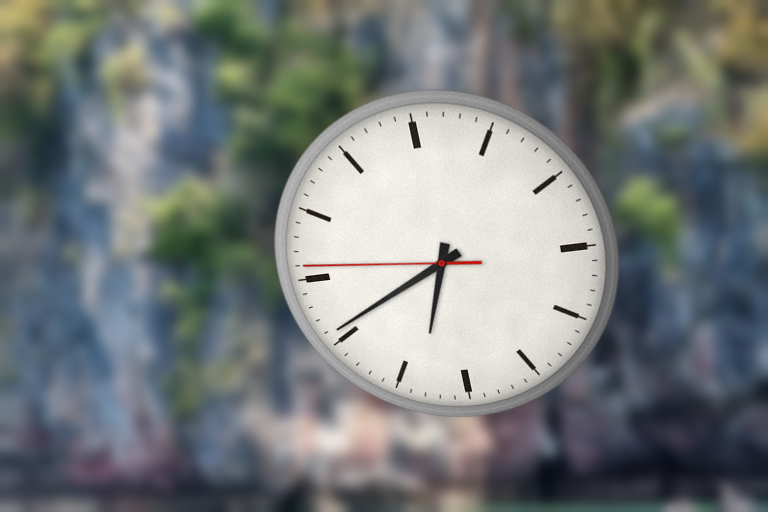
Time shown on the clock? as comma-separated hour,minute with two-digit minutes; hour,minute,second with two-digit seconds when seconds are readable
6,40,46
